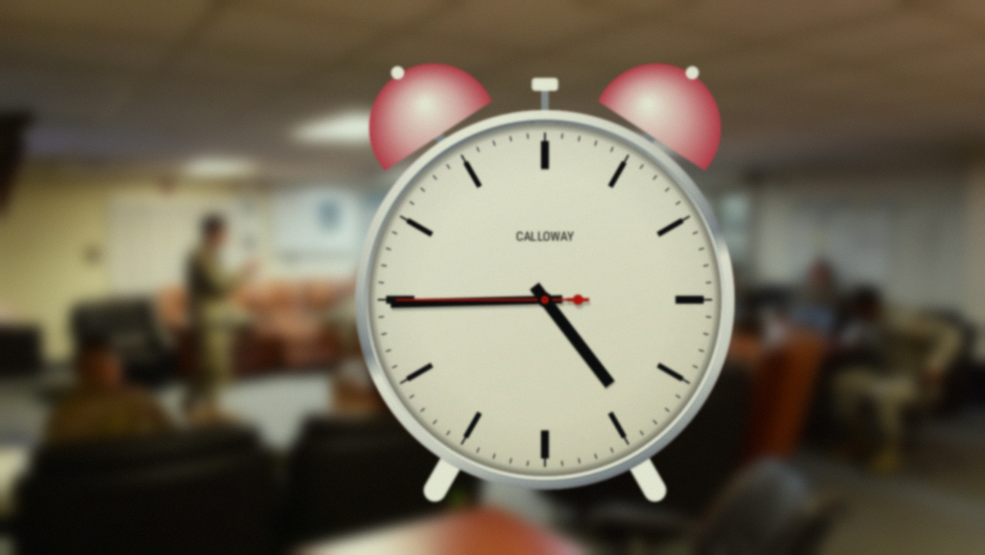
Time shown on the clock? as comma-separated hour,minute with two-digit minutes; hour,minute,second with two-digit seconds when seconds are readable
4,44,45
